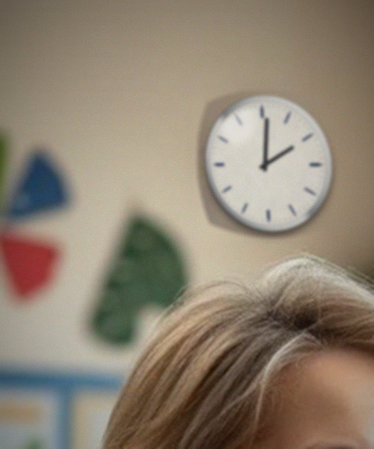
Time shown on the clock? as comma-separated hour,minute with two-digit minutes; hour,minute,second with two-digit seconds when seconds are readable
2,01
